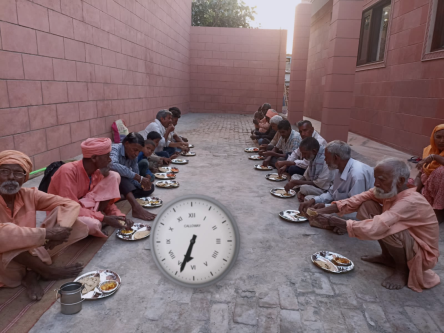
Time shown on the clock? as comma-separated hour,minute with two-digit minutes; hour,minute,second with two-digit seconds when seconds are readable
6,34
